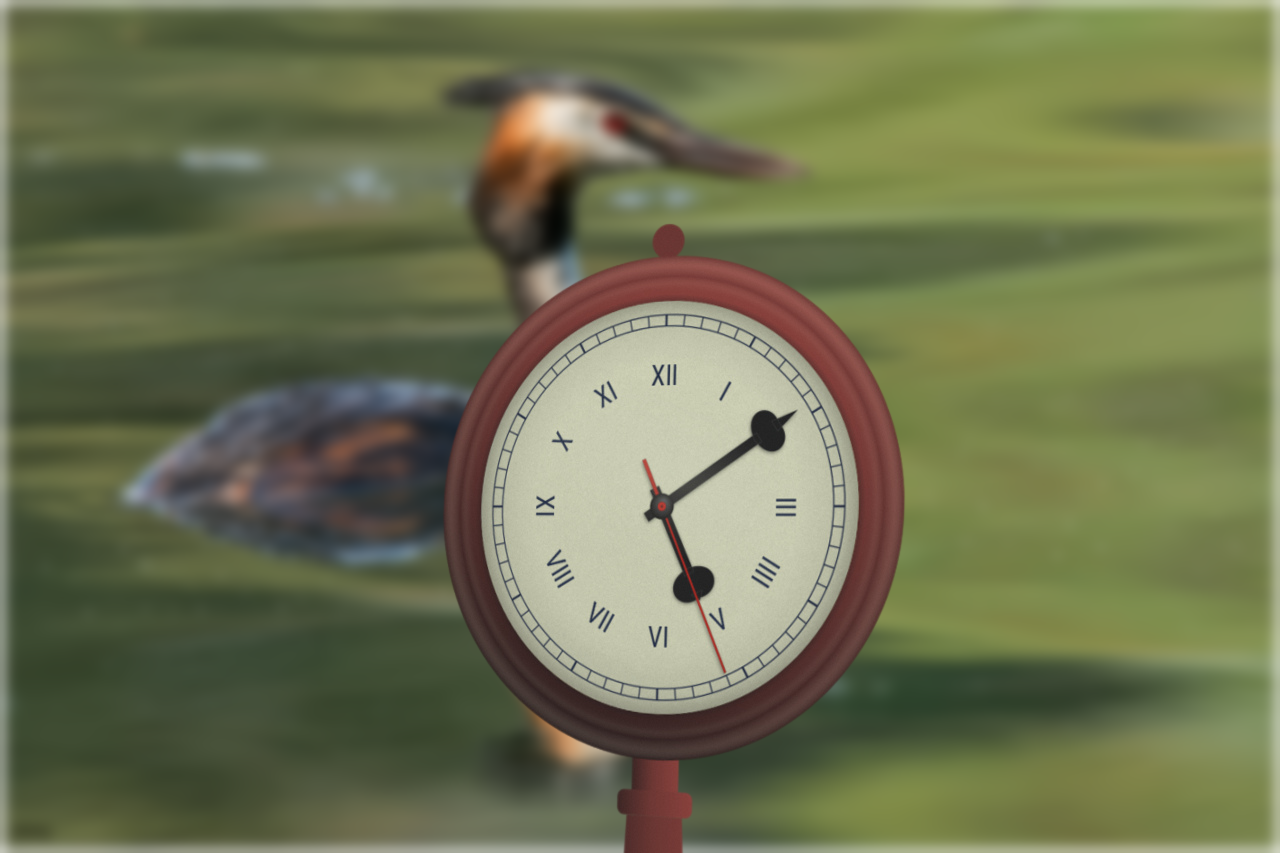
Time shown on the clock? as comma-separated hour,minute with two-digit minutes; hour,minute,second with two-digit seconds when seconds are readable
5,09,26
